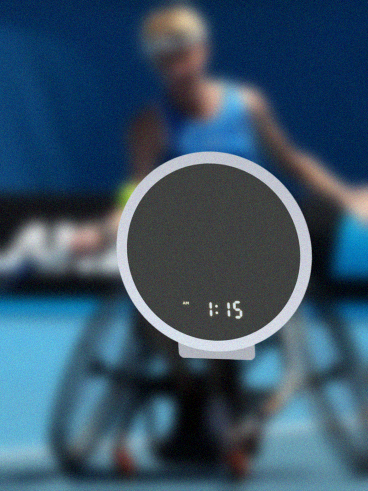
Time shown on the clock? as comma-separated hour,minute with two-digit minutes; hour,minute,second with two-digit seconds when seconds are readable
1,15
